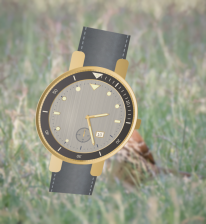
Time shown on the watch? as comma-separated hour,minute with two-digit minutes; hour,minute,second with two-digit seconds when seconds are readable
2,26
